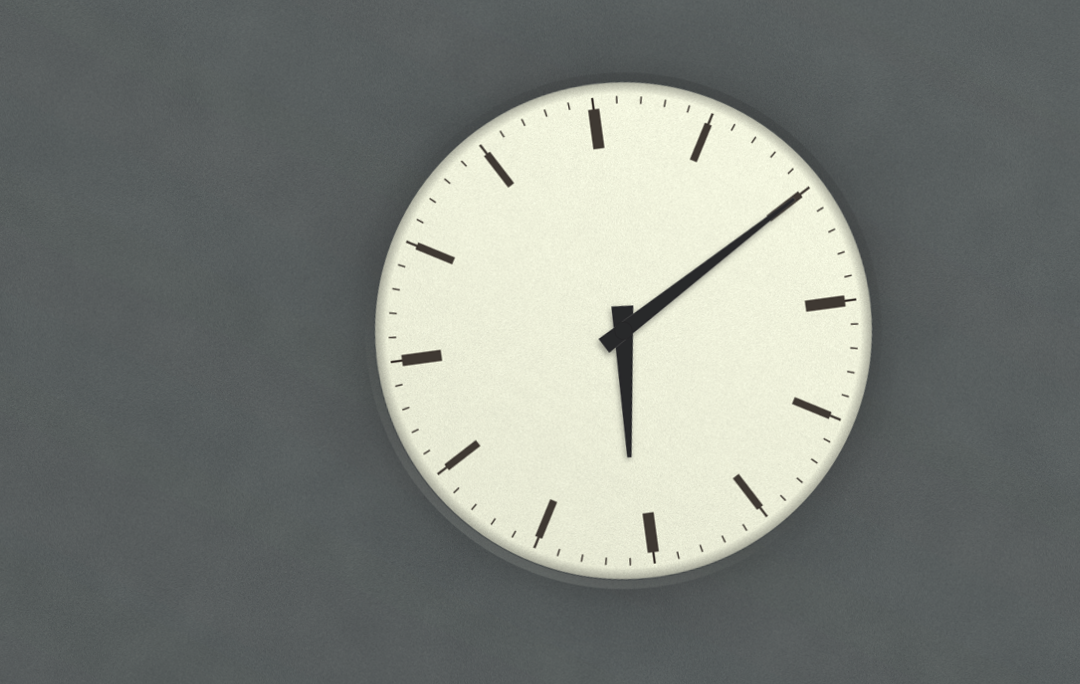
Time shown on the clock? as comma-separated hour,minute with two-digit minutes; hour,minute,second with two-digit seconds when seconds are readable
6,10
